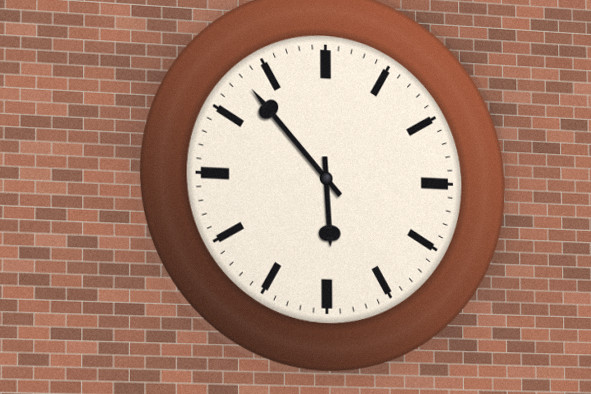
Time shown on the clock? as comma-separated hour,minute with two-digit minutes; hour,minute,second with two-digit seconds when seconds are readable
5,53
